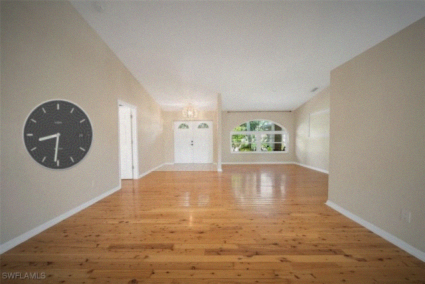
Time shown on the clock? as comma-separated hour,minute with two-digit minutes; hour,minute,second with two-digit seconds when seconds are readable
8,31
